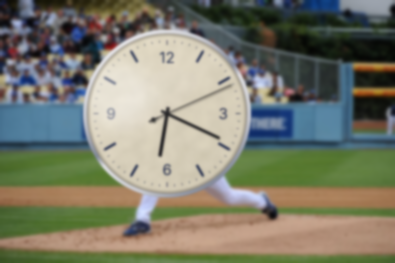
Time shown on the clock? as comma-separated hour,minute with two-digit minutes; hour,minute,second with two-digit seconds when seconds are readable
6,19,11
